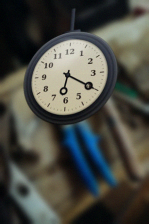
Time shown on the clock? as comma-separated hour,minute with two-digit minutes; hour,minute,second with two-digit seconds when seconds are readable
6,20
